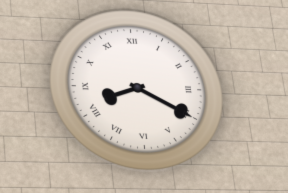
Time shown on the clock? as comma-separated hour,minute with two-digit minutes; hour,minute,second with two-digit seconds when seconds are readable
8,20
